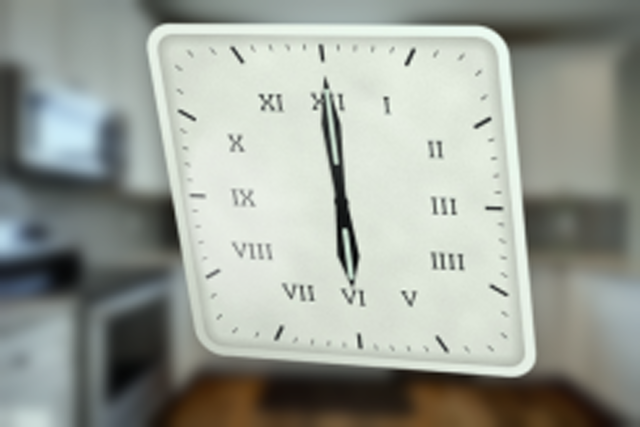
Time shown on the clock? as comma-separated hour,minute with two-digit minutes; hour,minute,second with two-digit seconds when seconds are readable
6,00
